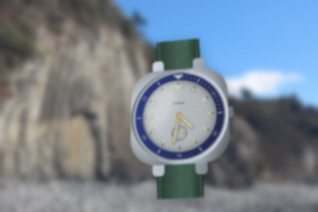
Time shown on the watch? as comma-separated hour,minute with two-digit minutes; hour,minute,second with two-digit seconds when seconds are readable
4,32
